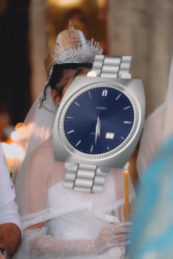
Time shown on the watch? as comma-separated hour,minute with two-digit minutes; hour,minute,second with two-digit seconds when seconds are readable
5,29
